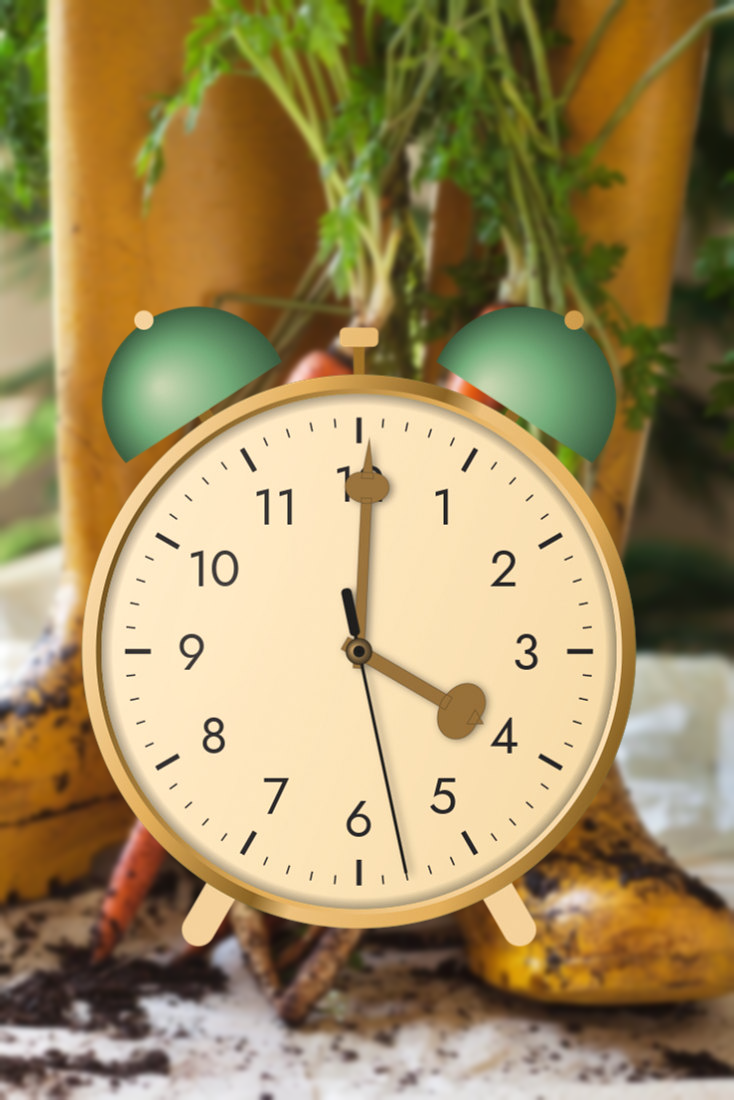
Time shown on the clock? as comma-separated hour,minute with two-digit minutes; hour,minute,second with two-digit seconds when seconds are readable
4,00,28
